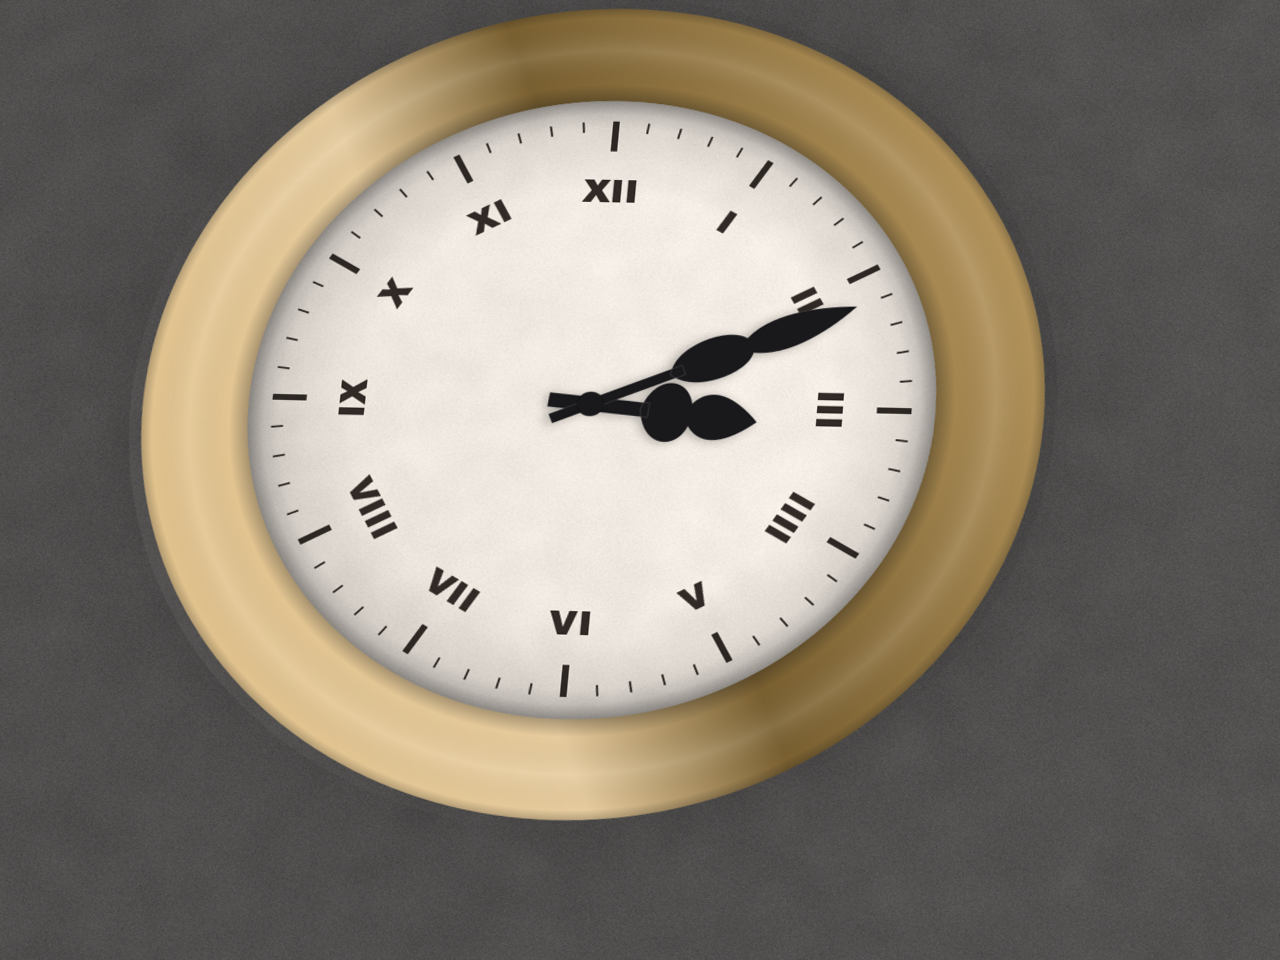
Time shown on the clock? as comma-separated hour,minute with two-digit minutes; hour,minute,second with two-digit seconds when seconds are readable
3,11
